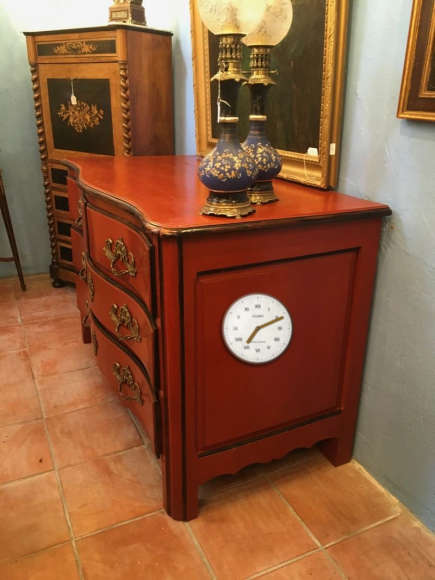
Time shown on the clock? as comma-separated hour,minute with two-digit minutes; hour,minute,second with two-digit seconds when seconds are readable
7,11
